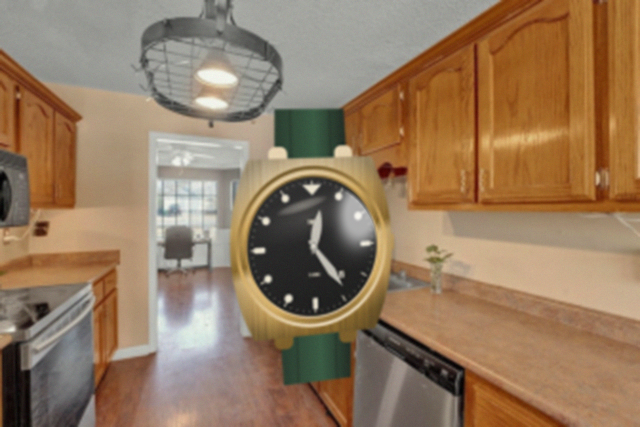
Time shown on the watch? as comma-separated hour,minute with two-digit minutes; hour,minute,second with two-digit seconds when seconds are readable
12,24
